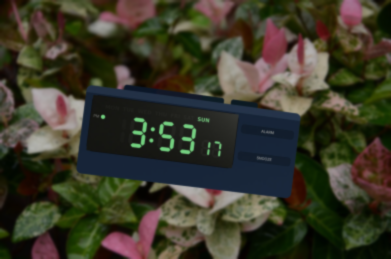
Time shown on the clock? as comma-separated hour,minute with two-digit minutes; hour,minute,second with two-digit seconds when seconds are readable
3,53,17
